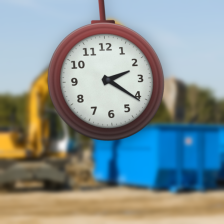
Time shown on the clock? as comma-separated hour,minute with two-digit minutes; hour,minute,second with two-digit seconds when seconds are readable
2,21
